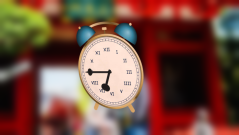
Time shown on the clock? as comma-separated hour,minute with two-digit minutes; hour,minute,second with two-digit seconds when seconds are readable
6,45
